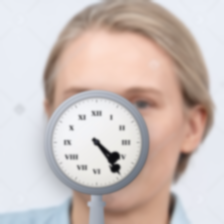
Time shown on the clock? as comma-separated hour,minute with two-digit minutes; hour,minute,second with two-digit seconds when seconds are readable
4,24
